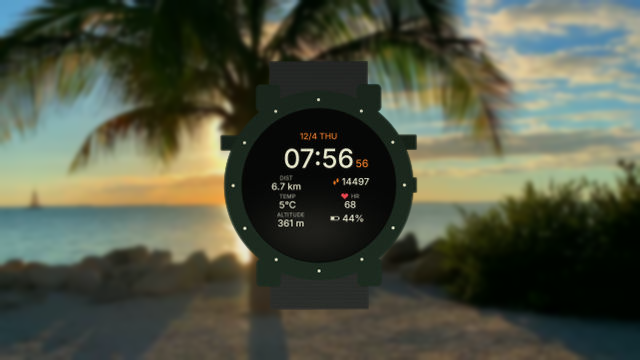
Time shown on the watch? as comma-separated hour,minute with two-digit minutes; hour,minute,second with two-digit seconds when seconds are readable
7,56,56
